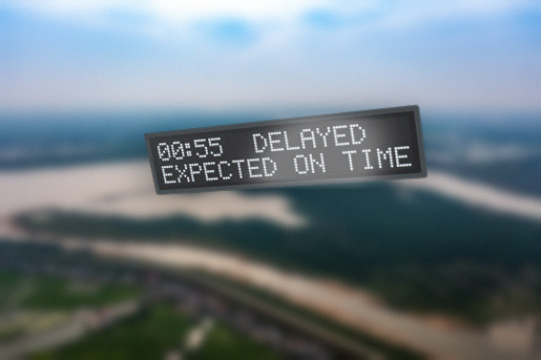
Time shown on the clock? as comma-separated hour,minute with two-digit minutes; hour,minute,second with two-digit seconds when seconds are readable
0,55
